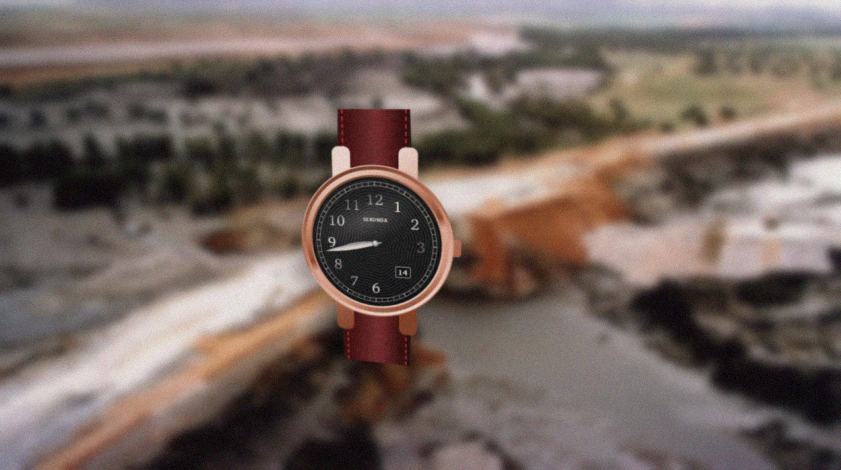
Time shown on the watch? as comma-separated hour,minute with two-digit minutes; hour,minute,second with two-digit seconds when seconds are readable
8,43
